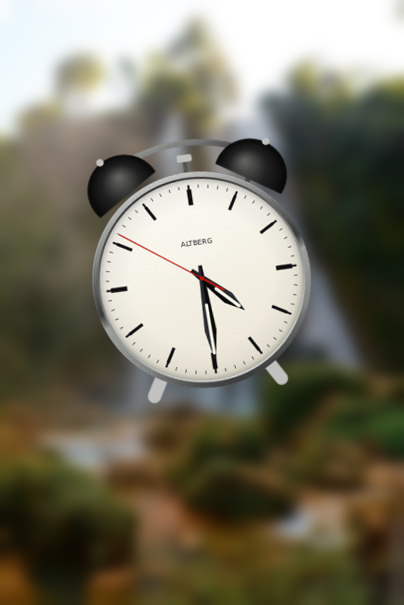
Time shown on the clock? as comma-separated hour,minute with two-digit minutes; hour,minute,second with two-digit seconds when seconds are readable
4,29,51
